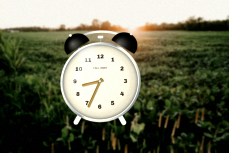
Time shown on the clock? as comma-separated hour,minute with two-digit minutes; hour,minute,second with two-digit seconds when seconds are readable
8,34
